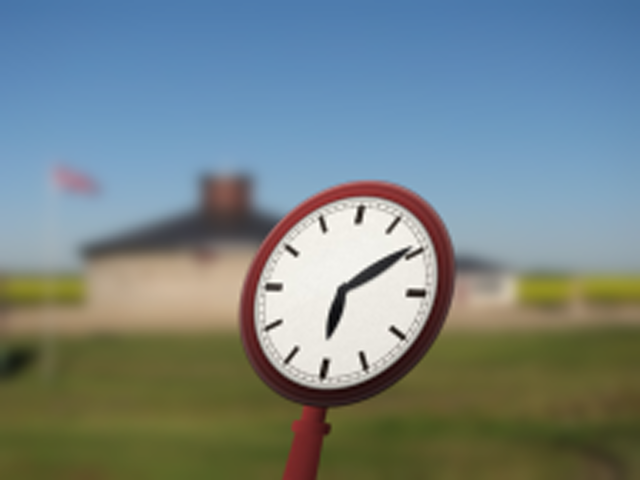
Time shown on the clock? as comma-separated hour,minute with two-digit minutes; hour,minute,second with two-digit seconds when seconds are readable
6,09
